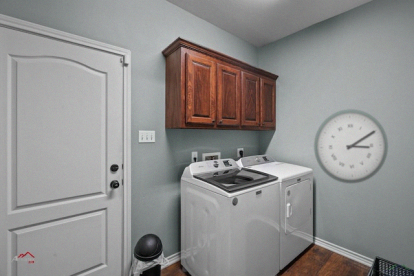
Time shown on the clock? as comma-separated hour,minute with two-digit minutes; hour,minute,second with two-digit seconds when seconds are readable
3,10
